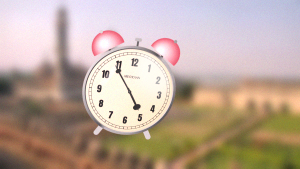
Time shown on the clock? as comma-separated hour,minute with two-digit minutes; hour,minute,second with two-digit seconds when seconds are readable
4,54
